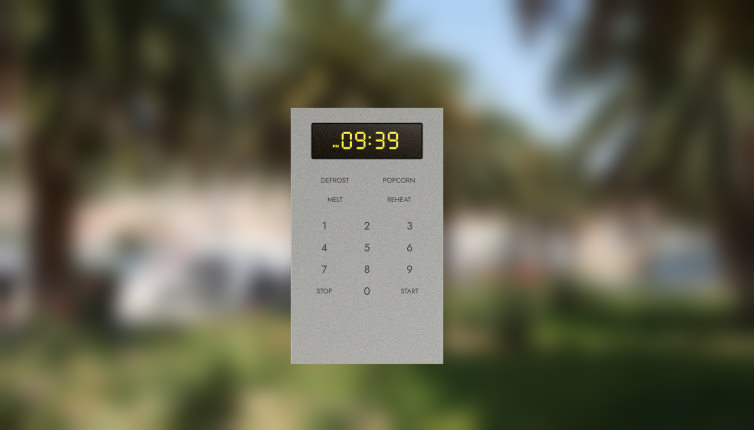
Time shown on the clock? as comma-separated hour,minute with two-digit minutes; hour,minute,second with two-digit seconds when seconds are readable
9,39
